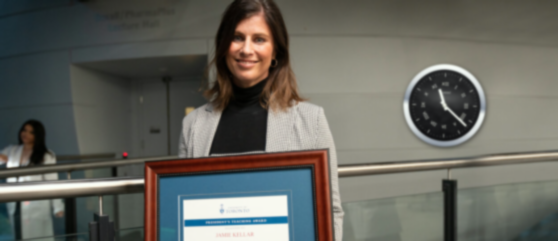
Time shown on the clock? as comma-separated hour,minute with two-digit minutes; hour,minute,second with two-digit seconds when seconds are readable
11,22
